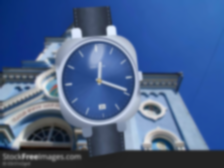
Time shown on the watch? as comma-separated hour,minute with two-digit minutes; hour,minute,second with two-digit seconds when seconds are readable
12,19
